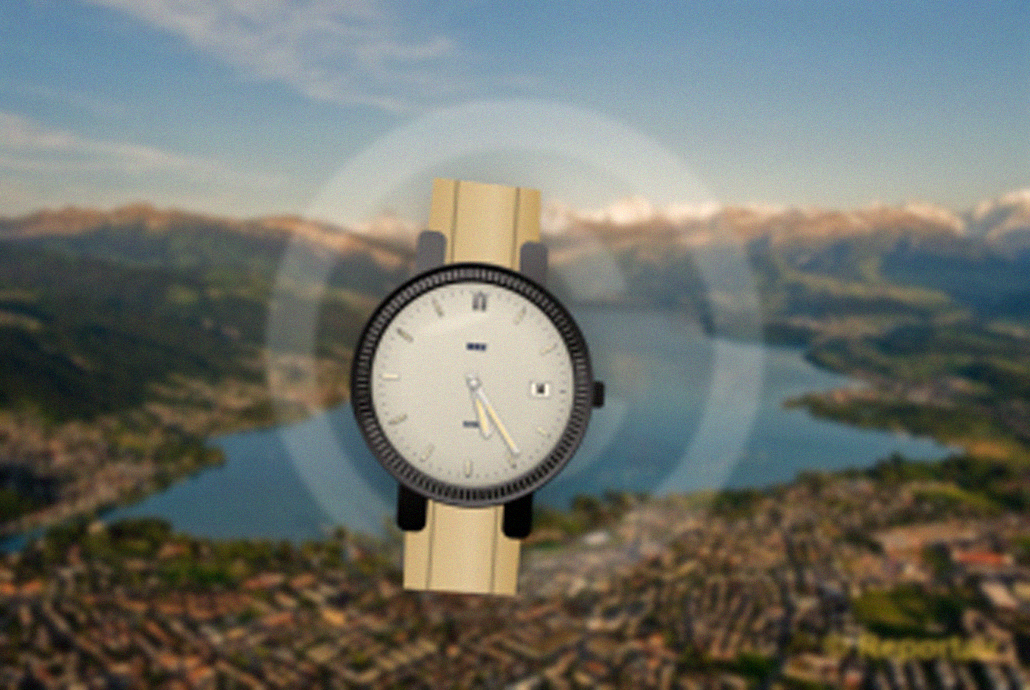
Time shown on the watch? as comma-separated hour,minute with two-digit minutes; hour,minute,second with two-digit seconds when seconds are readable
5,24
